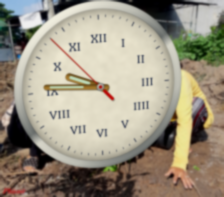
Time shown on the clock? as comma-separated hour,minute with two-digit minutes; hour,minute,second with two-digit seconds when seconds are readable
9,45,53
